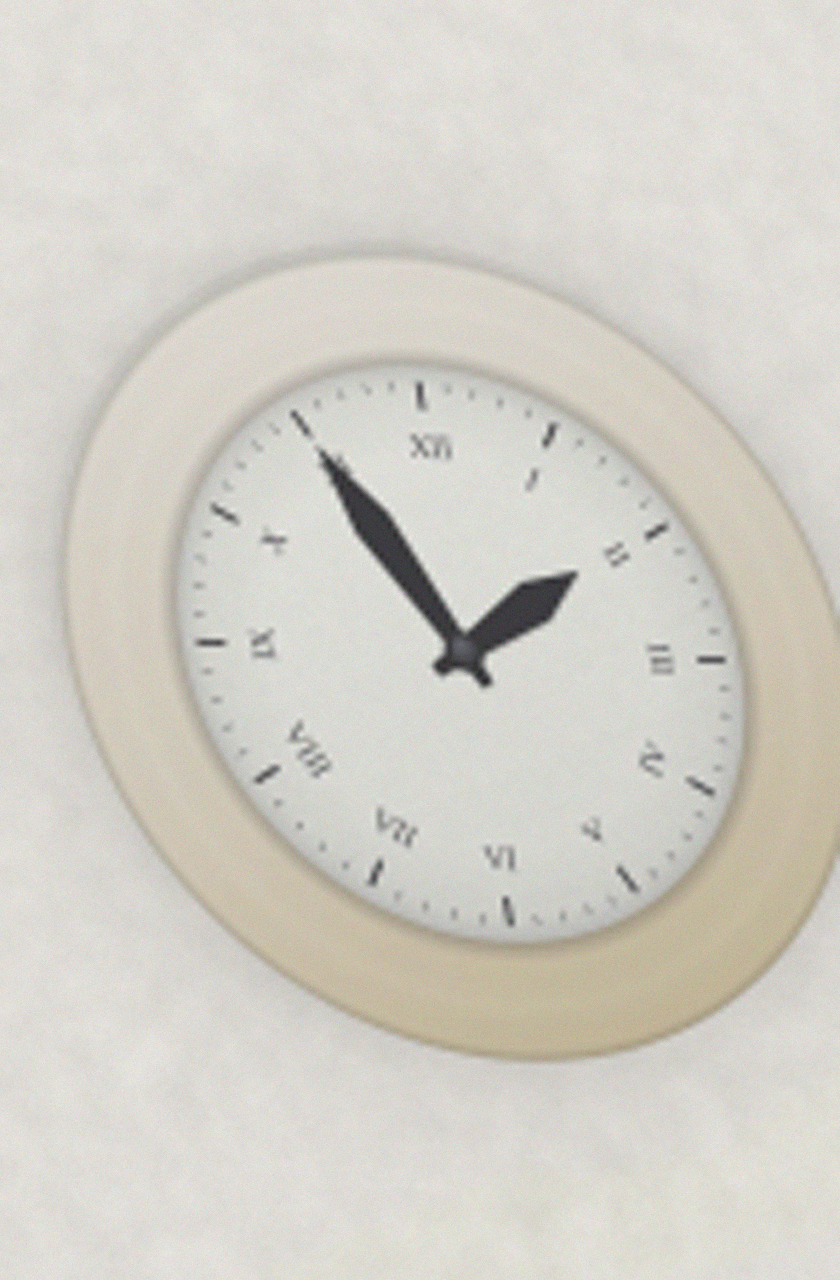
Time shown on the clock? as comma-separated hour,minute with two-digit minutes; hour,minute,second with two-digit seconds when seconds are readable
1,55
